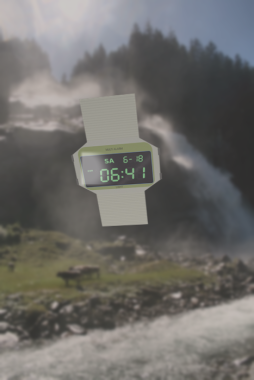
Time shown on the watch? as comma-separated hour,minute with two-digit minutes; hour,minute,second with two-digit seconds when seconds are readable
6,41
